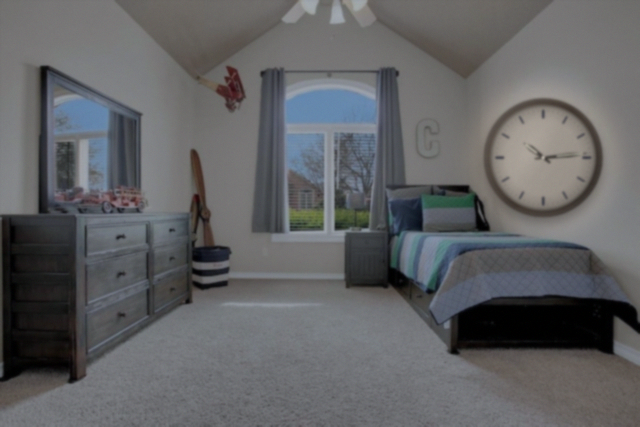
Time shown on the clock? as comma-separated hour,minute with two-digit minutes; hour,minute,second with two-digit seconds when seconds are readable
10,14
